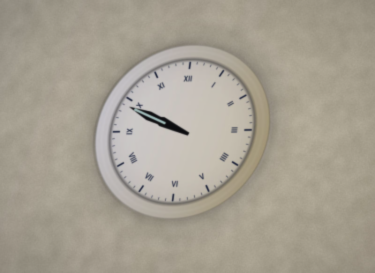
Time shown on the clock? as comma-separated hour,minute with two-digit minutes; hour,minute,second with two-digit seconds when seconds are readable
9,49
